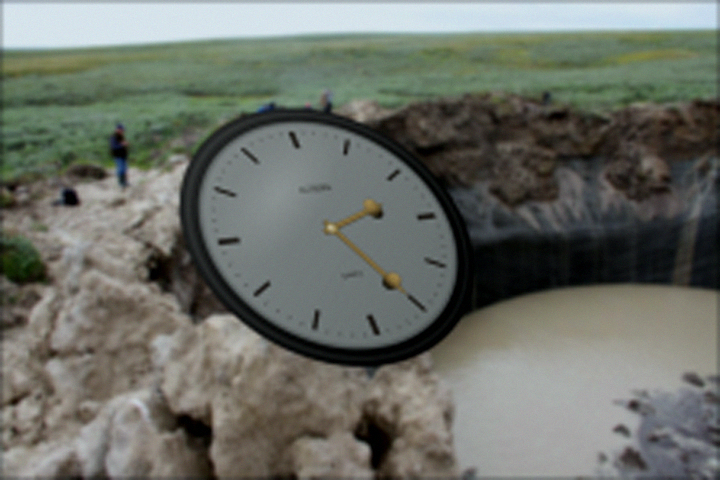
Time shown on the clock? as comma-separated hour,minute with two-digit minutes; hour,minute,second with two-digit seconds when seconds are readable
2,25
